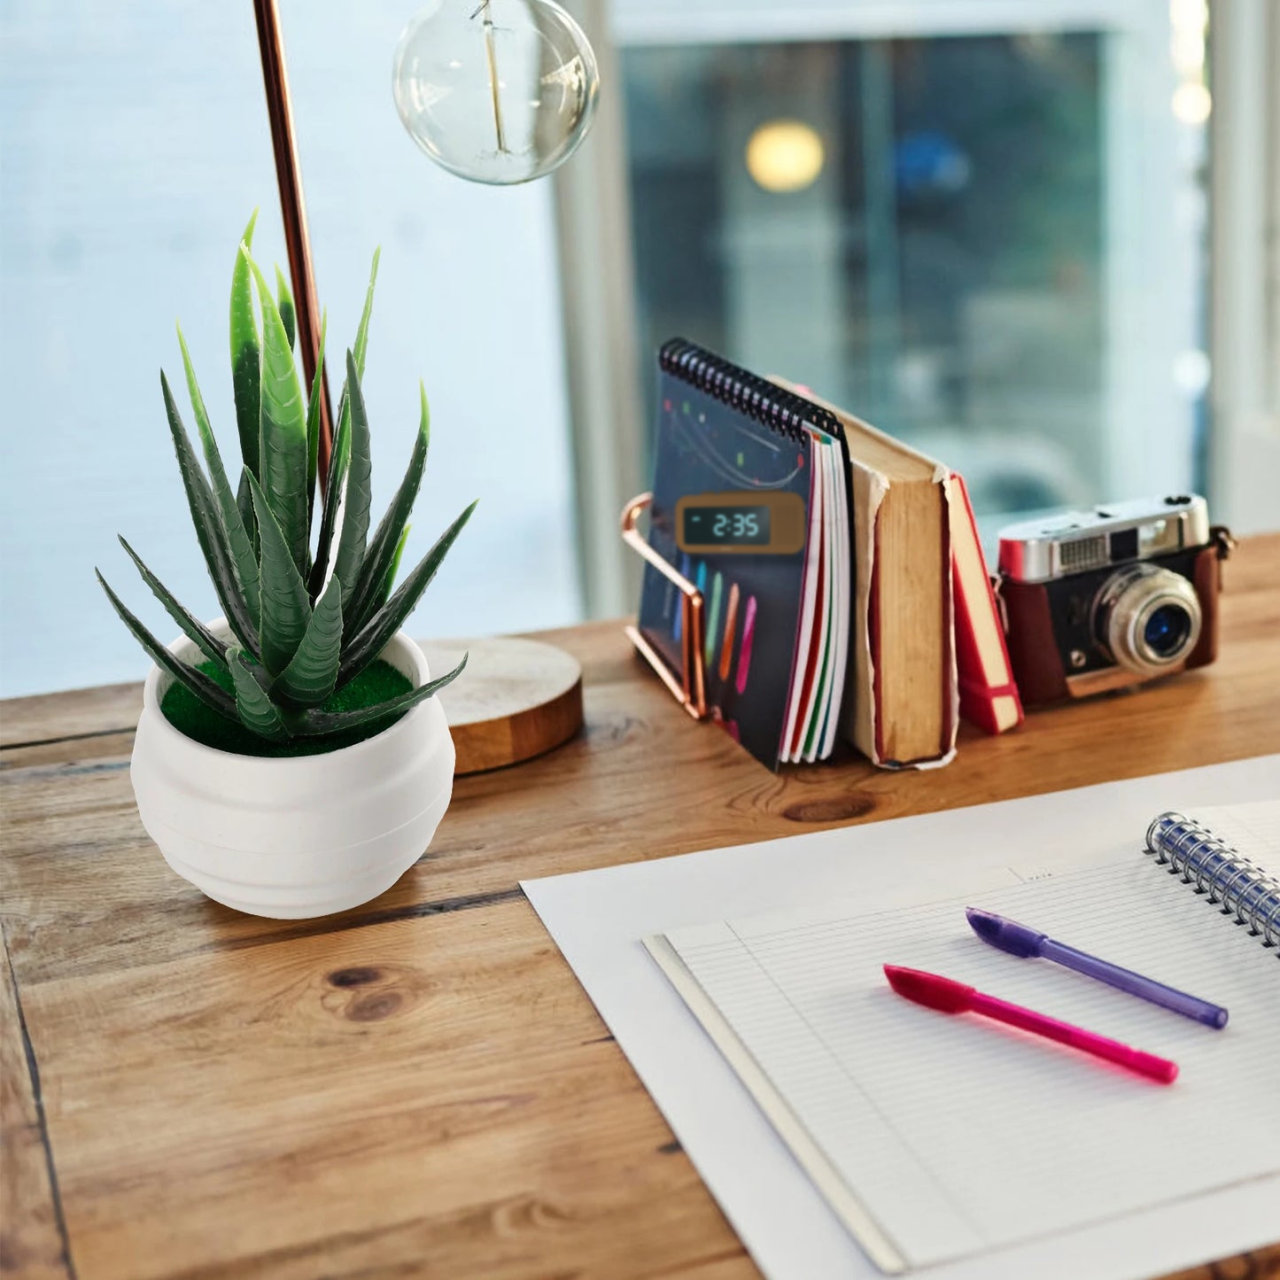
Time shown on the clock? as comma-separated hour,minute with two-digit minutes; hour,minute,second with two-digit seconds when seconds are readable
2,35
